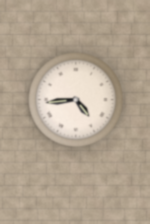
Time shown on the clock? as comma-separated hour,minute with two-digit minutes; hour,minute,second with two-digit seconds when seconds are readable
4,44
